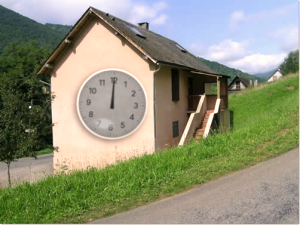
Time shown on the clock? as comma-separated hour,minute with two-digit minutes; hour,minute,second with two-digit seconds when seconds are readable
12,00
